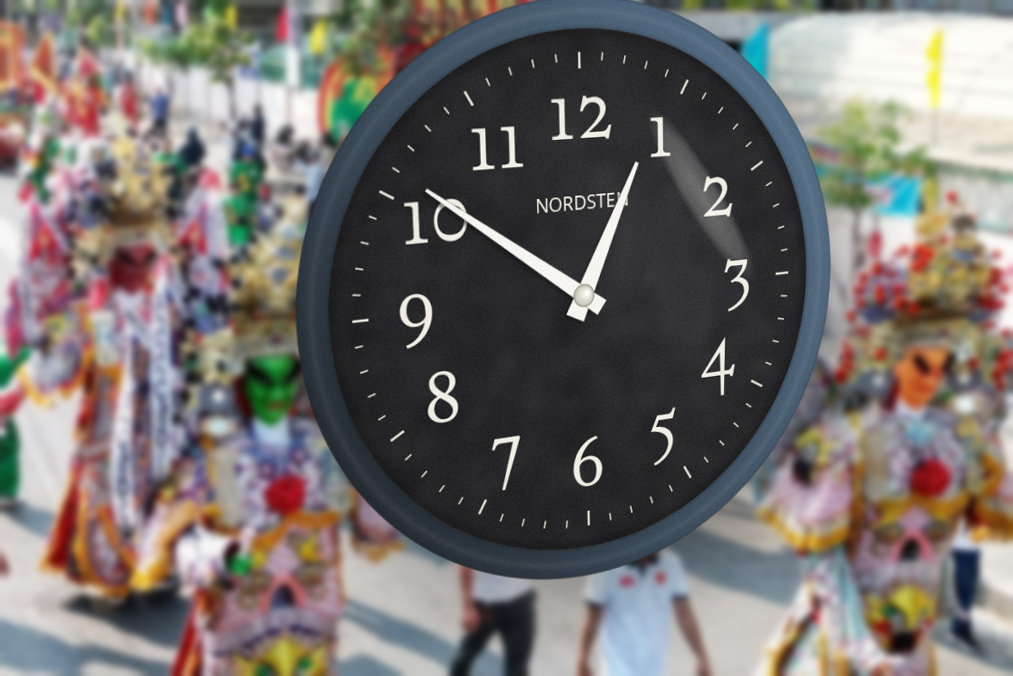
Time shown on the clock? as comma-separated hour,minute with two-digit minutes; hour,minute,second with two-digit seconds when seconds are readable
12,51
